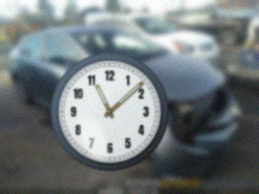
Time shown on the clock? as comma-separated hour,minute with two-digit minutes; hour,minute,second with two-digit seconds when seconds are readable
11,08
